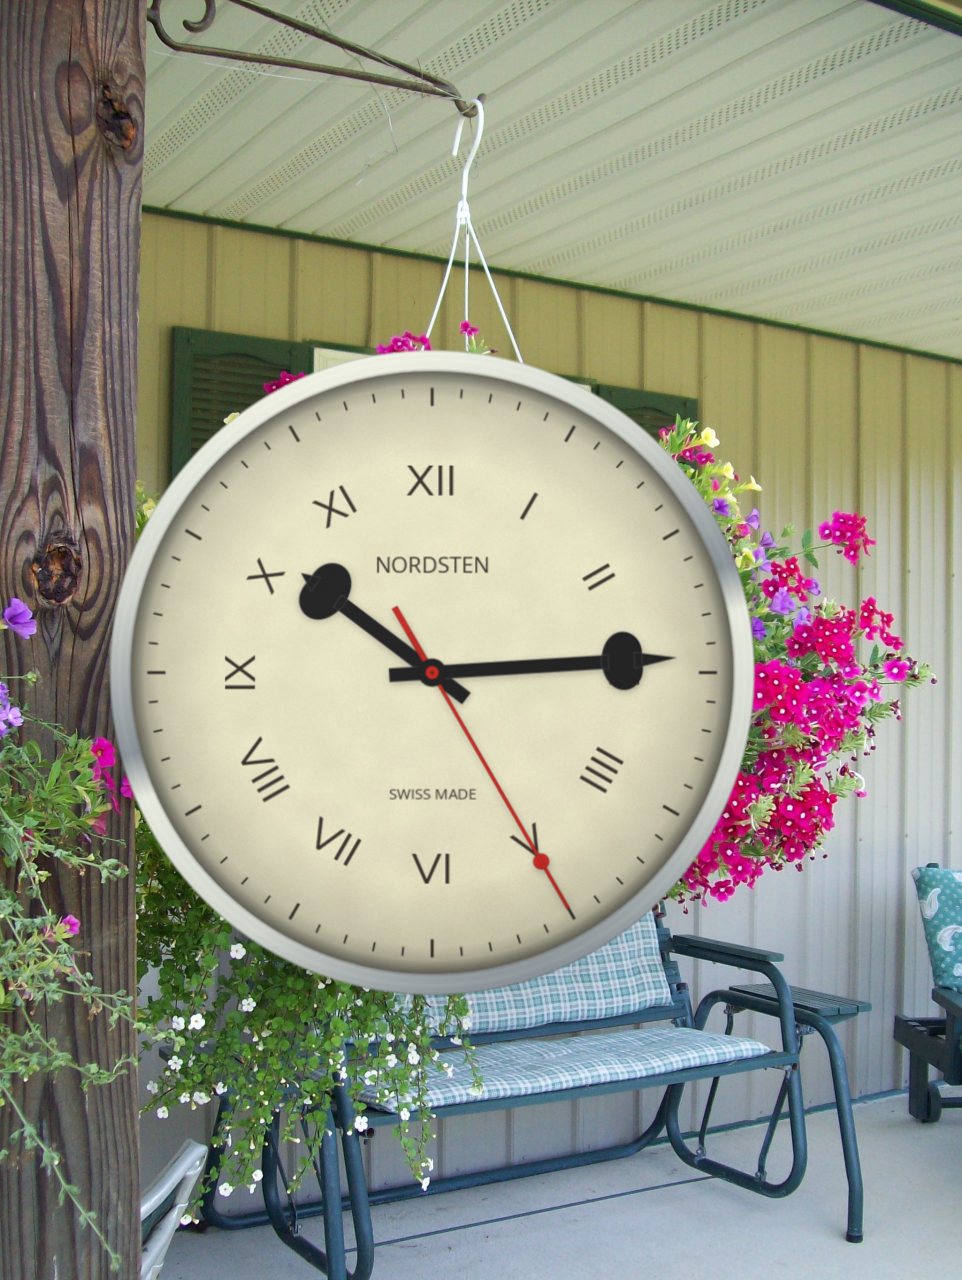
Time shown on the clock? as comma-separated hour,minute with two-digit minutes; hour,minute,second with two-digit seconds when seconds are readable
10,14,25
